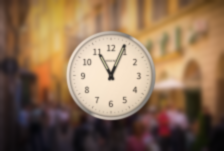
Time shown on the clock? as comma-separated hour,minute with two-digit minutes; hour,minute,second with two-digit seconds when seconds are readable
11,04
